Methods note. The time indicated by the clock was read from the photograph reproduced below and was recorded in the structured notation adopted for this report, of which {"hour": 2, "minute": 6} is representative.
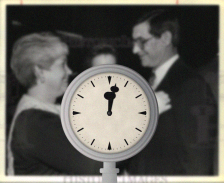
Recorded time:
{"hour": 12, "minute": 2}
